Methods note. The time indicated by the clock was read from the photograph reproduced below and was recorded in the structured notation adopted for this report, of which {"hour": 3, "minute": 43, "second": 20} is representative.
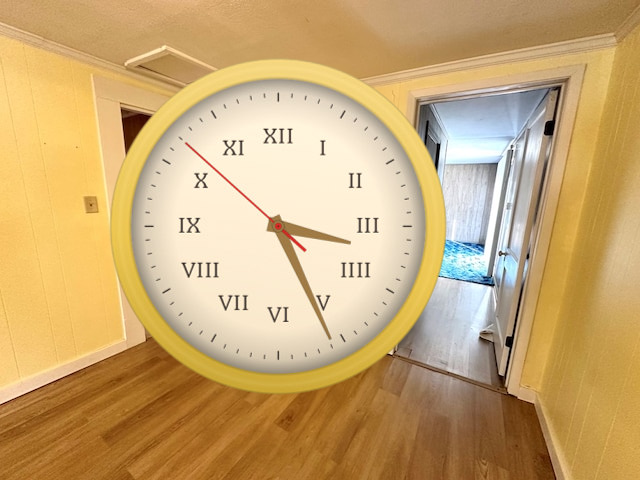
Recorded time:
{"hour": 3, "minute": 25, "second": 52}
